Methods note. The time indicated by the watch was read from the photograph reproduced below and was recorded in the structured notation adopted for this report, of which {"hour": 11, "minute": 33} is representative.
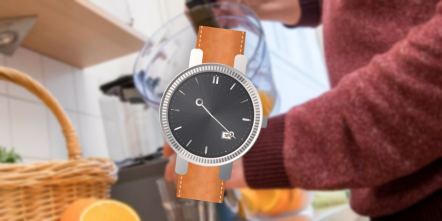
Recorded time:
{"hour": 10, "minute": 21}
